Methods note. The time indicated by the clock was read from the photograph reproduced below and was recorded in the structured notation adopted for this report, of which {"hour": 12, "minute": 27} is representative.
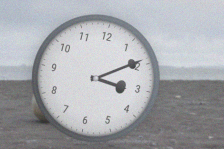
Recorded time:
{"hour": 3, "minute": 9}
